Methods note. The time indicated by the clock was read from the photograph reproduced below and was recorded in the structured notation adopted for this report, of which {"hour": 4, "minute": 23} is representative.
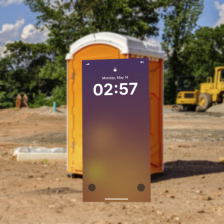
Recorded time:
{"hour": 2, "minute": 57}
